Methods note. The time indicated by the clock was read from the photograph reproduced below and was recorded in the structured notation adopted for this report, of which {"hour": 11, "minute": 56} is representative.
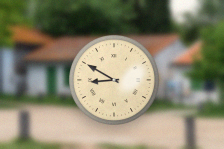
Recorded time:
{"hour": 8, "minute": 50}
